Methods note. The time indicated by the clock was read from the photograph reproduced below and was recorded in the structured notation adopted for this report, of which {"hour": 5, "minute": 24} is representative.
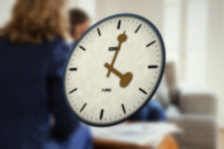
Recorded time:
{"hour": 4, "minute": 2}
